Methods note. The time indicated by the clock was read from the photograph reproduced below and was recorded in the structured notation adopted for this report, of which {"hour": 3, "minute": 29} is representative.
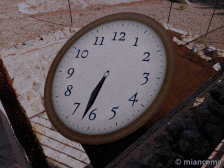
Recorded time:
{"hour": 6, "minute": 32}
